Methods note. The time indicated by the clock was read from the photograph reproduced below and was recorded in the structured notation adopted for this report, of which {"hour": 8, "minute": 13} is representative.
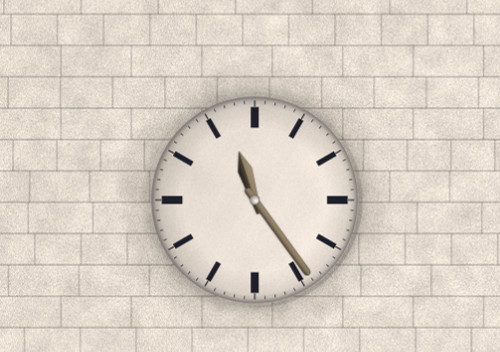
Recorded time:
{"hour": 11, "minute": 24}
